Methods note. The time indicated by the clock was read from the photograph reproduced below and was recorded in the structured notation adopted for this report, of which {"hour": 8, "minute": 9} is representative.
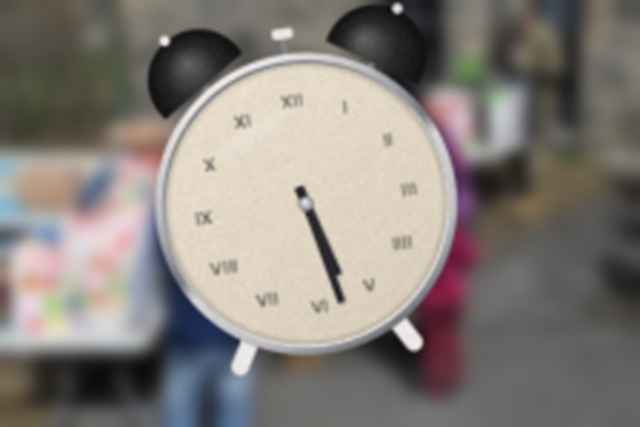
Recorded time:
{"hour": 5, "minute": 28}
